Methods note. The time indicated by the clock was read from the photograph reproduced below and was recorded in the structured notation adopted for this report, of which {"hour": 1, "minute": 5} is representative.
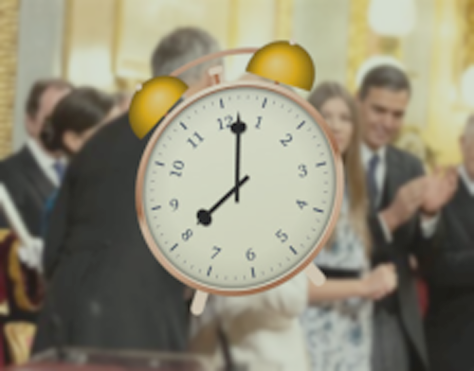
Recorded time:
{"hour": 8, "minute": 2}
